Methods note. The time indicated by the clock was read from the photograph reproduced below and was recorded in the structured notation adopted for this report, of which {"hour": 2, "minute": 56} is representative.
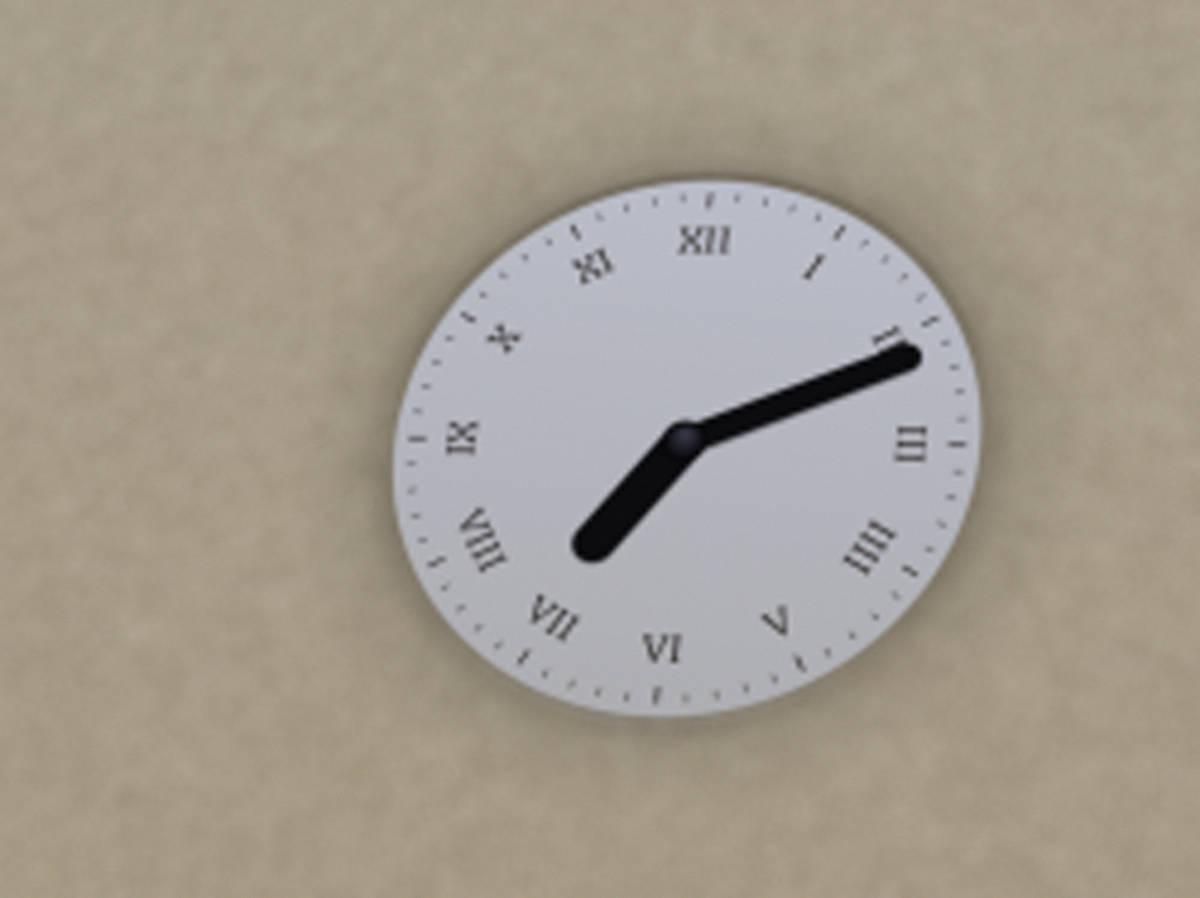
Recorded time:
{"hour": 7, "minute": 11}
